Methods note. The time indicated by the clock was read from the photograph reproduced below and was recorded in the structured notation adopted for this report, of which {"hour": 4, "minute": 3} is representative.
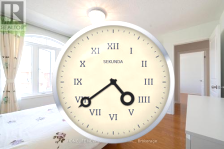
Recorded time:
{"hour": 4, "minute": 39}
